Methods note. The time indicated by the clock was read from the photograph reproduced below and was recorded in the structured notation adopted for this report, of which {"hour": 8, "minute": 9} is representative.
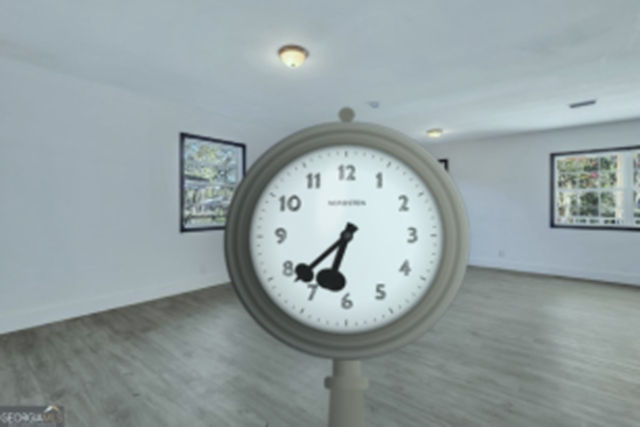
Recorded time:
{"hour": 6, "minute": 38}
